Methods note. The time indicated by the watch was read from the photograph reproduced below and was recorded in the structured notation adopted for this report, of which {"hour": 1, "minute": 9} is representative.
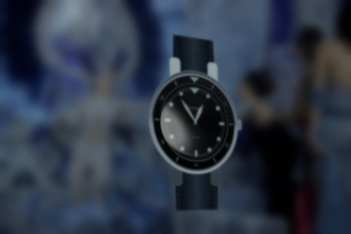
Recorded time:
{"hour": 12, "minute": 54}
